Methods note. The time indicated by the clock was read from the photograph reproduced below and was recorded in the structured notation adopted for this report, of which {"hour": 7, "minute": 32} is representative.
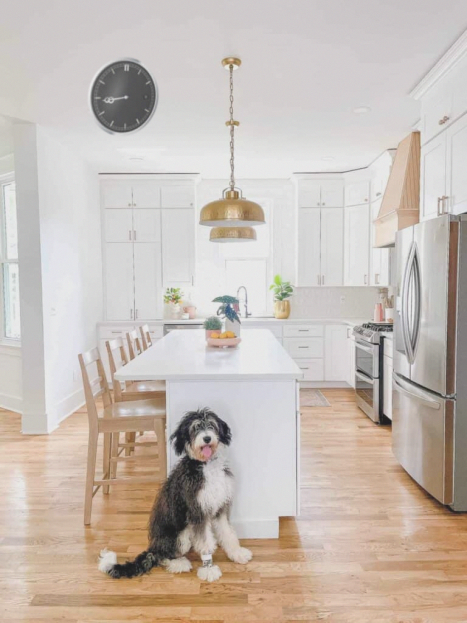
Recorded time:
{"hour": 8, "minute": 44}
